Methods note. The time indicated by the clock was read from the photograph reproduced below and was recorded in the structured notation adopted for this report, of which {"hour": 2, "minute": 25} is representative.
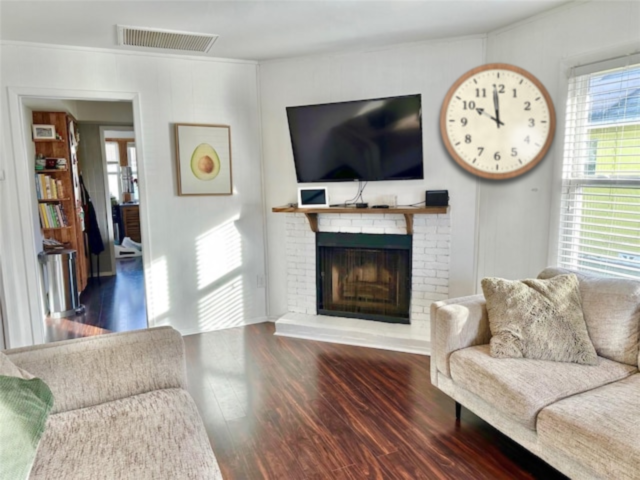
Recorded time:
{"hour": 9, "minute": 59}
